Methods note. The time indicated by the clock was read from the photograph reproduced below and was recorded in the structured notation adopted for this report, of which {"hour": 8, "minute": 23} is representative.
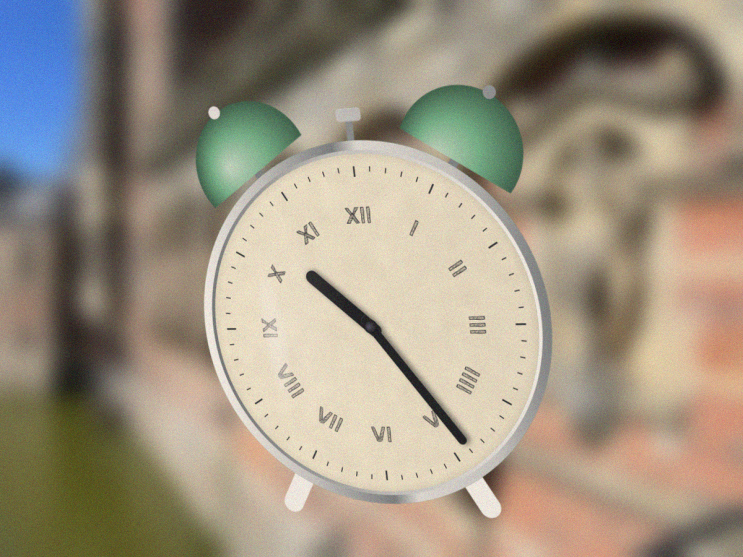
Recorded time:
{"hour": 10, "minute": 24}
